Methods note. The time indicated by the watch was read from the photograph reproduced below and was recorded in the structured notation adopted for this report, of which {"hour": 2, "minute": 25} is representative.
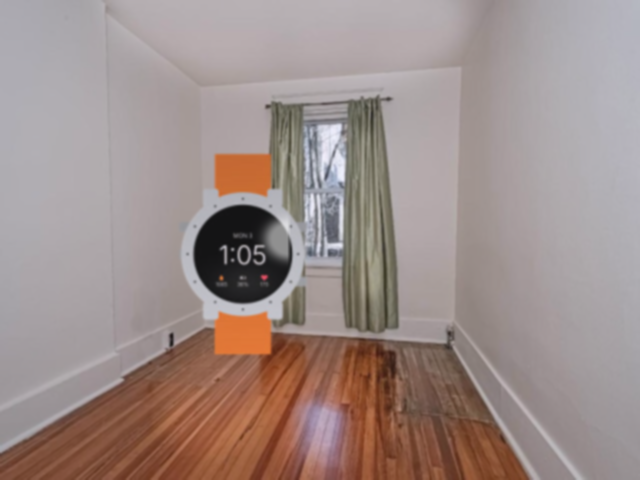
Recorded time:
{"hour": 1, "minute": 5}
